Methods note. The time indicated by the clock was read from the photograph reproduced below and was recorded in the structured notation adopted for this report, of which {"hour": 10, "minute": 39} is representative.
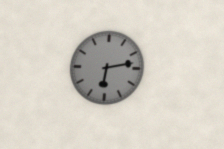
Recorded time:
{"hour": 6, "minute": 13}
